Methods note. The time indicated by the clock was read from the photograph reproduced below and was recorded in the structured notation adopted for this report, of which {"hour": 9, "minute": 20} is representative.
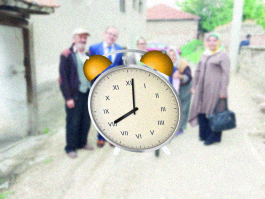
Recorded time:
{"hour": 8, "minute": 1}
